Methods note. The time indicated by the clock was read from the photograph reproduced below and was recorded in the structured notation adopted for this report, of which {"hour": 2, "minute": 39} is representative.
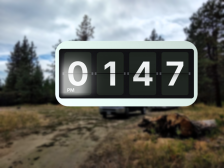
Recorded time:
{"hour": 1, "minute": 47}
